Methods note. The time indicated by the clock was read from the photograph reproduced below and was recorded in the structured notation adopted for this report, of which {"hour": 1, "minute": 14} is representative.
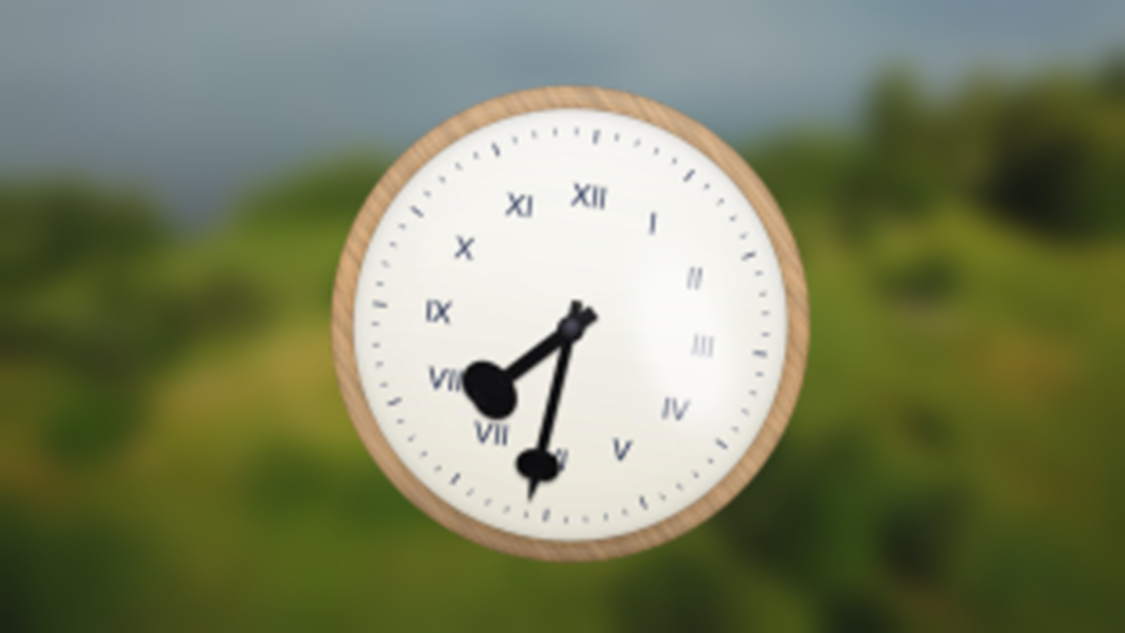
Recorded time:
{"hour": 7, "minute": 31}
